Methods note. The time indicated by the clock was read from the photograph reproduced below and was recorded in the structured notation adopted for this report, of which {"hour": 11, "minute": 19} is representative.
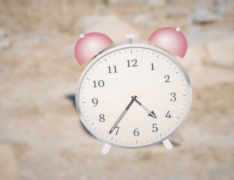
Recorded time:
{"hour": 4, "minute": 36}
